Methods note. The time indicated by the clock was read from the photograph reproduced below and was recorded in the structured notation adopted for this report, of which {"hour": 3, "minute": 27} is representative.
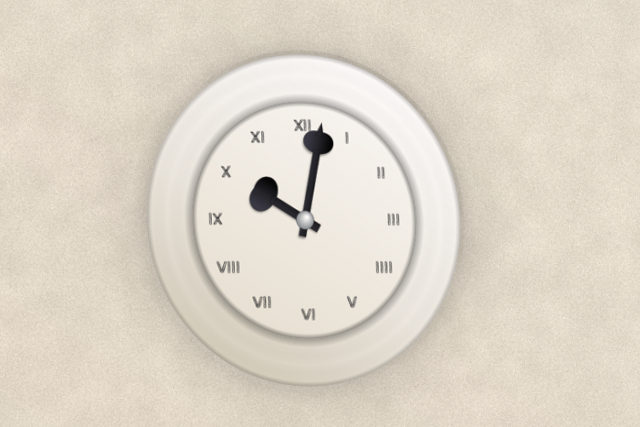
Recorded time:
{"hour": 10, "minute": 2}
